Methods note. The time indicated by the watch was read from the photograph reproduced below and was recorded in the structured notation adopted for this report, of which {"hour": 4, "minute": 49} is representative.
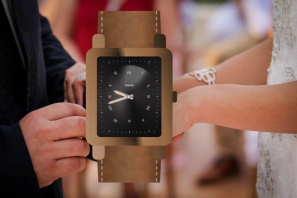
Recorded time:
{"hour": 9, "minute": 42}
